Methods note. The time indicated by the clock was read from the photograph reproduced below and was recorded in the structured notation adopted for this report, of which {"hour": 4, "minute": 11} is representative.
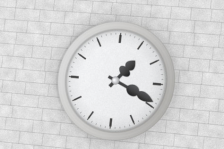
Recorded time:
{"hour": 1, "minute": 19}
